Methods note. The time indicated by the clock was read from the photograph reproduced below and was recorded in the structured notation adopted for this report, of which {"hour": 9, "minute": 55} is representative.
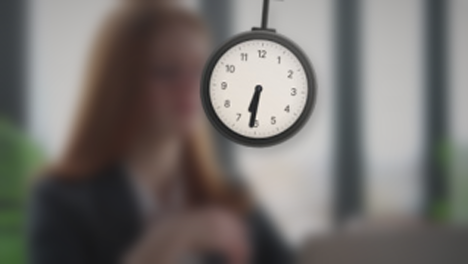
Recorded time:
{"hour": 6, "minute": 31}
